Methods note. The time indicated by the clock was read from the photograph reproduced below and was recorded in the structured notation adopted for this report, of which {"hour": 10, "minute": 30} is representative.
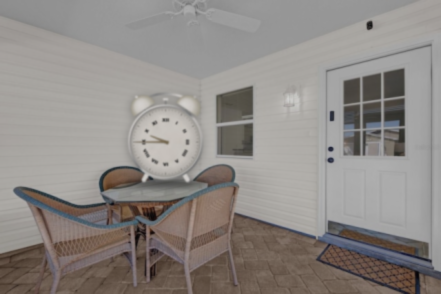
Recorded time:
{"hour": 9, "minute": 45}
